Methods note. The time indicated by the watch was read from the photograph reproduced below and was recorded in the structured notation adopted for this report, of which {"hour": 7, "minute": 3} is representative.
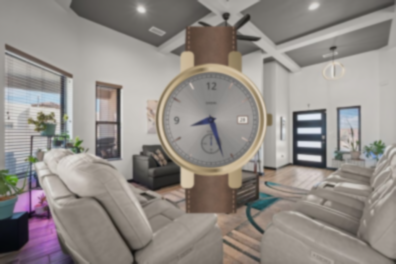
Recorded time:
{"hour": 8, "minute": 27}
